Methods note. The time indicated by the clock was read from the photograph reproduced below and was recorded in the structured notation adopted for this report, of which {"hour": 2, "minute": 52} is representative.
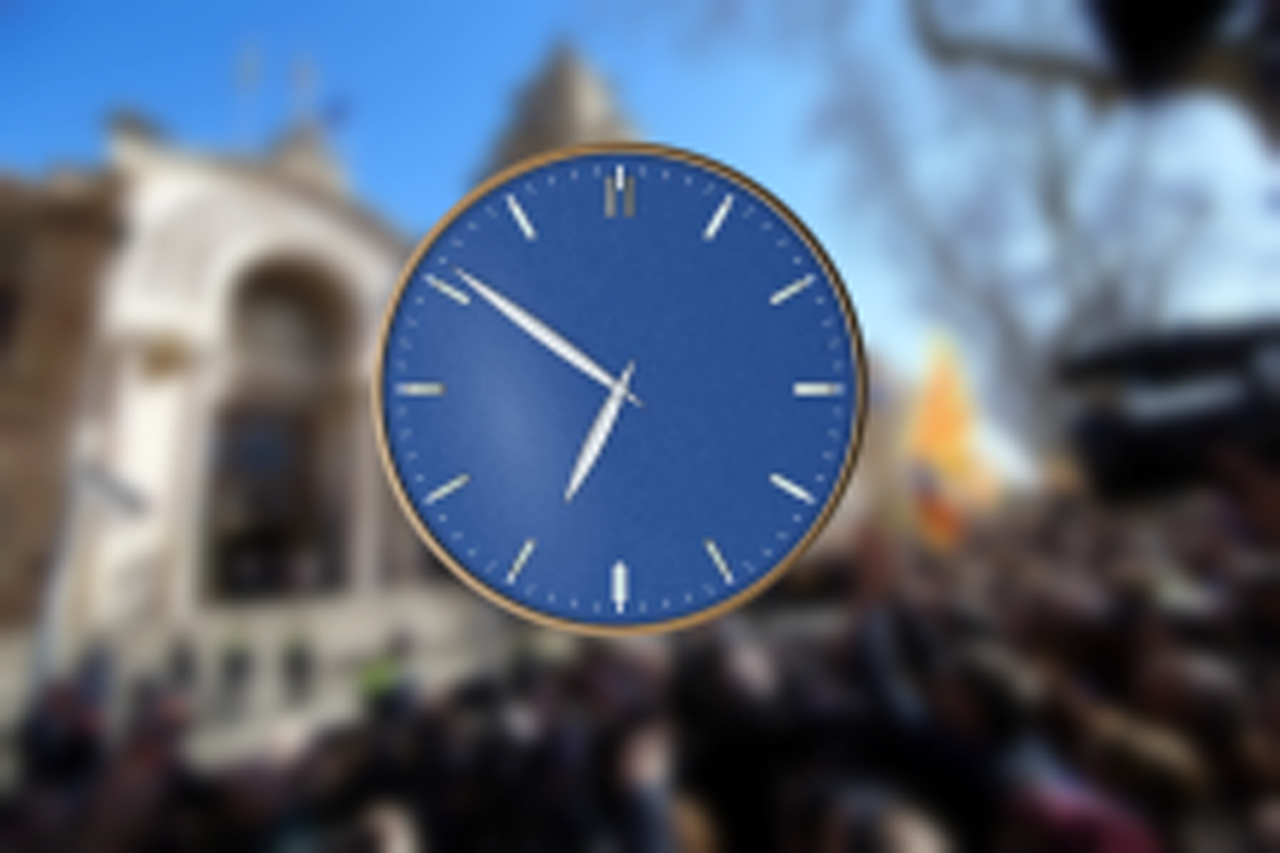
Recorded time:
{"hour": 6, "minute": 51}
